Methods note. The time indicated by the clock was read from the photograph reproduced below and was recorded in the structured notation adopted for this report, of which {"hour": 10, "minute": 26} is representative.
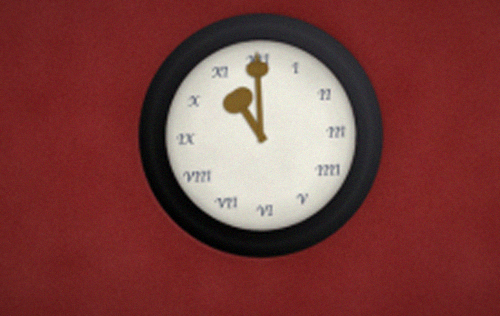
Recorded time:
{"hour": 11, "minute": 0}
